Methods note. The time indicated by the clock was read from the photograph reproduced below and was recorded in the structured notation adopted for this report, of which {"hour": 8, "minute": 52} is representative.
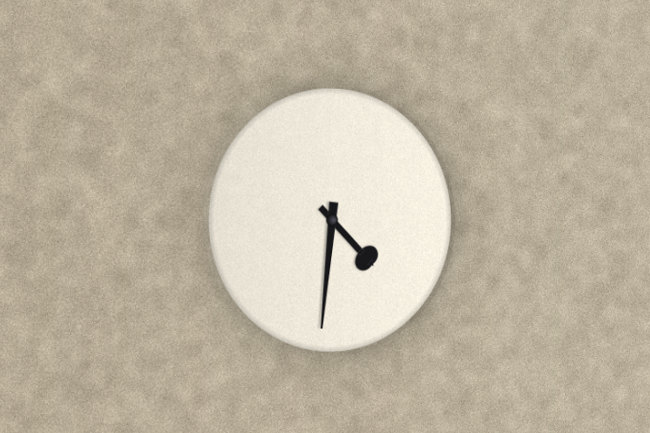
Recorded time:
{"hour": 4, "minute": 31}
